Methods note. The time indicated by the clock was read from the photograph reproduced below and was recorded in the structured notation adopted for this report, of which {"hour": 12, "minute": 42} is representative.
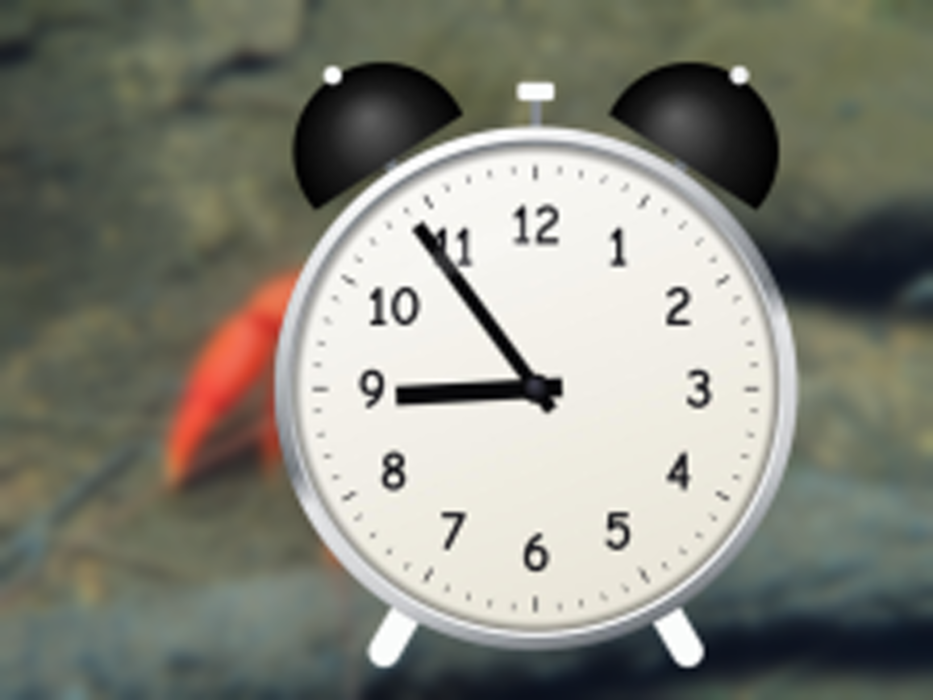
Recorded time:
{"hour": 8, "minute": 54}
